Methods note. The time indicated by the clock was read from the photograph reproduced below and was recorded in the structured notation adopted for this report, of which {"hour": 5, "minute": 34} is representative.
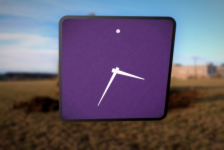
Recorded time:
{"hour": 3, "minute": 34}
